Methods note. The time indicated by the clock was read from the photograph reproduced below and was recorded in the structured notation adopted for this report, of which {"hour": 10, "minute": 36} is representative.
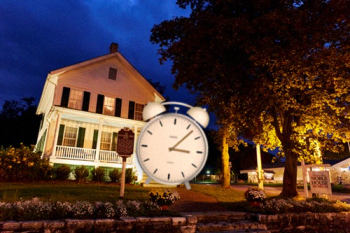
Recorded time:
{"hour": 3, "minute": 7}
